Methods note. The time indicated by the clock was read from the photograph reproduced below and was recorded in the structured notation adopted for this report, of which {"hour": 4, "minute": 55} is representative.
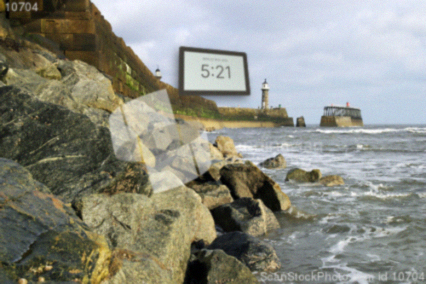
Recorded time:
{"hour": 5, "minute": 21}
